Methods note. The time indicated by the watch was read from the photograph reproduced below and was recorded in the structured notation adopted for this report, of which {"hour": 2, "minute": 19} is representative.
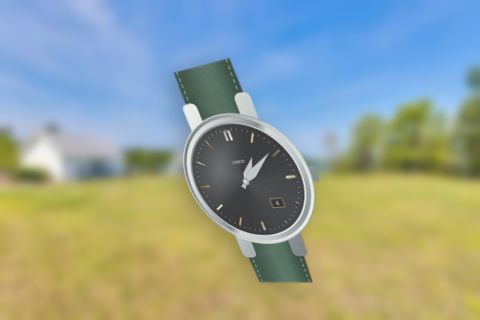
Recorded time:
{"hour": 1, "minute": 9}
